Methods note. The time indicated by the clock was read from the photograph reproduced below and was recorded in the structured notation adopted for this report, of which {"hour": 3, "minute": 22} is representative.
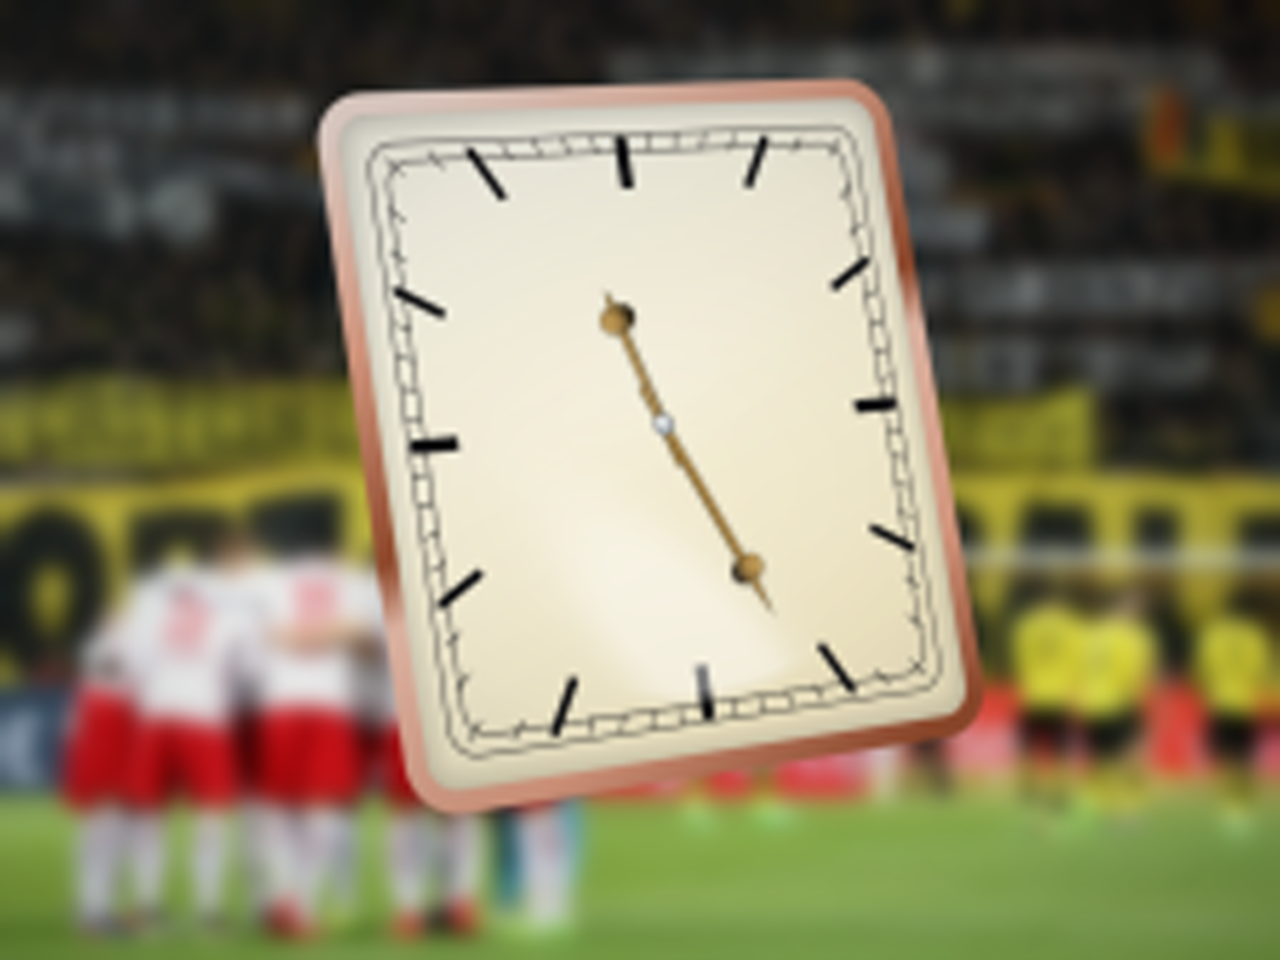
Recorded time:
{"hour": 11, "minute": 26}
